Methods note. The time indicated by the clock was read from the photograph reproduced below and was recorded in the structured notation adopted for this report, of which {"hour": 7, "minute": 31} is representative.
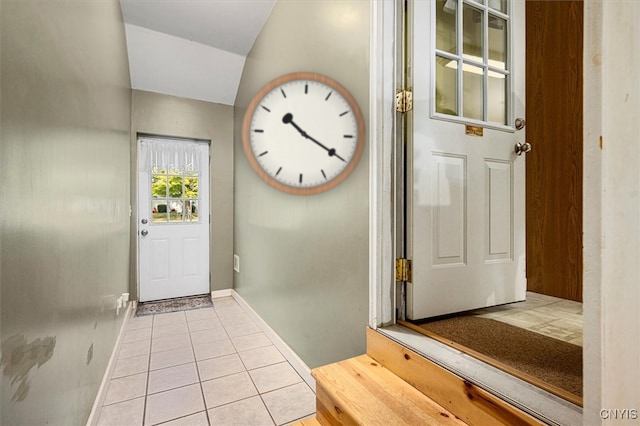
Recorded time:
{"hour": 10, "minute": 20}
